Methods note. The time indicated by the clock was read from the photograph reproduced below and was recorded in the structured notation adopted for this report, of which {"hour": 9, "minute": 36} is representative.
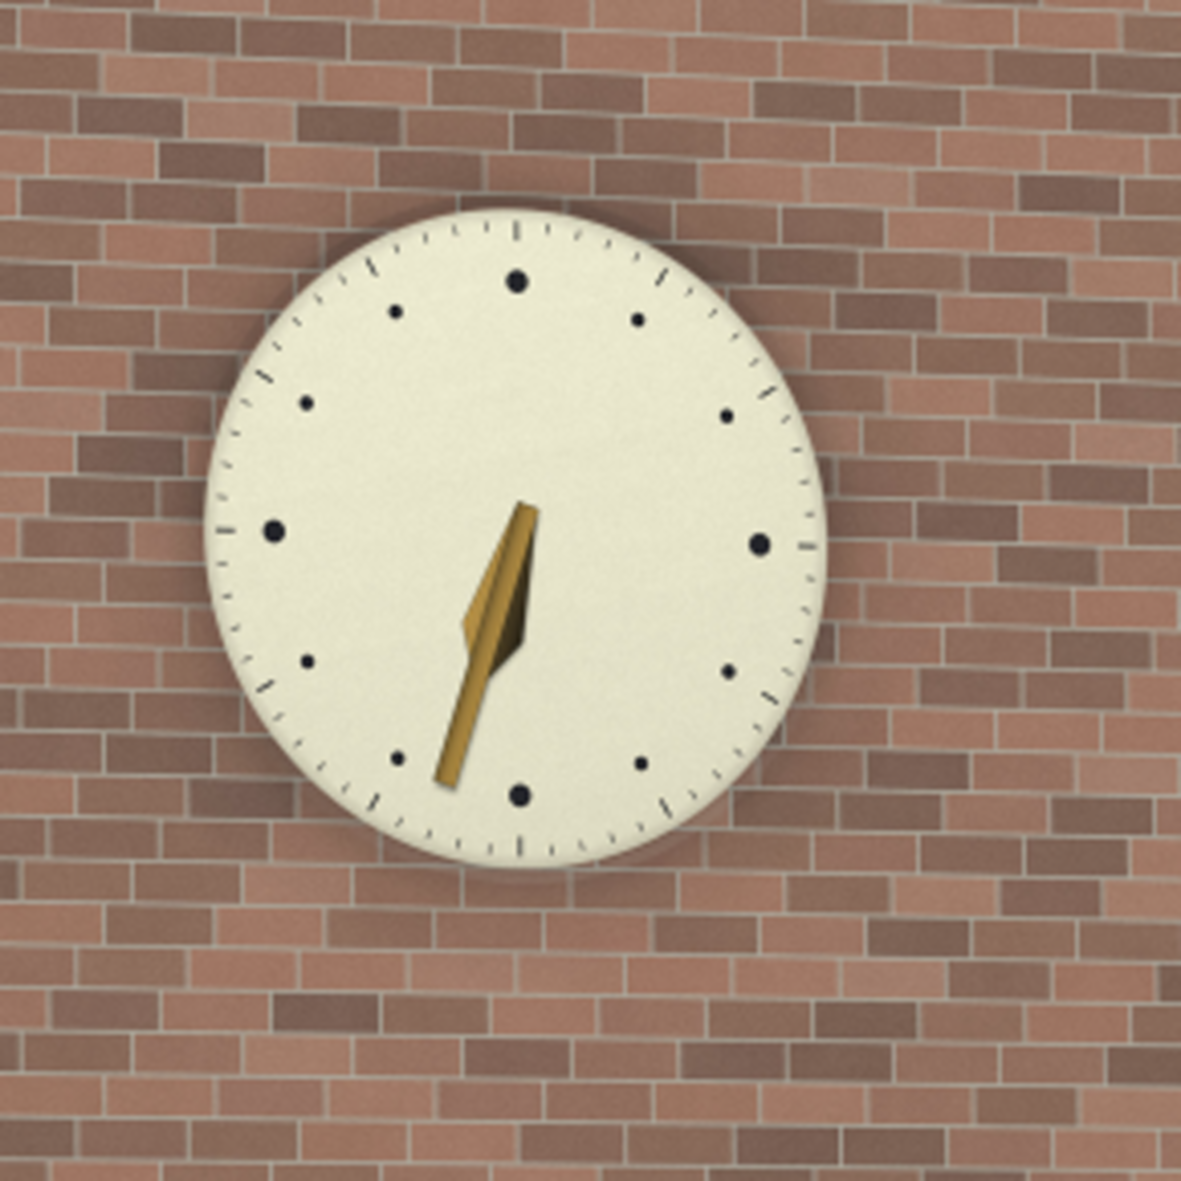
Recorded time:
{"hour": 6, "minute": 33}
